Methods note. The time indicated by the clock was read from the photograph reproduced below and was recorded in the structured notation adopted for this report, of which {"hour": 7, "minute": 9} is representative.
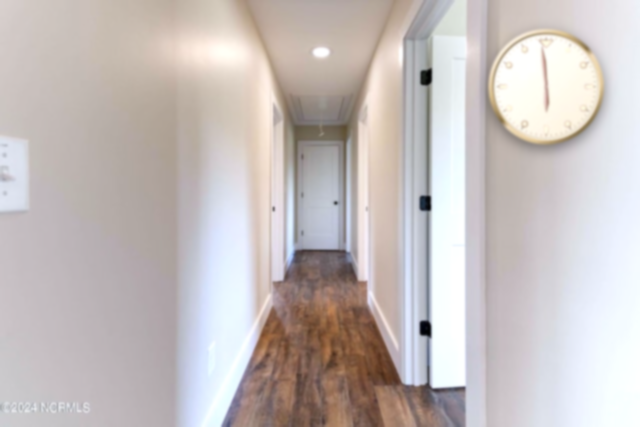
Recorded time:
{"hour": 5, "minute": 59}
